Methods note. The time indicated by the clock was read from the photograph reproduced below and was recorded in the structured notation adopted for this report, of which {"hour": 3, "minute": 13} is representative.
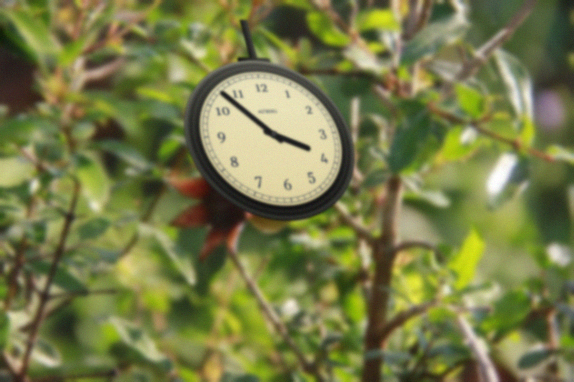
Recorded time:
{"hour": 3, "minute": 53}
